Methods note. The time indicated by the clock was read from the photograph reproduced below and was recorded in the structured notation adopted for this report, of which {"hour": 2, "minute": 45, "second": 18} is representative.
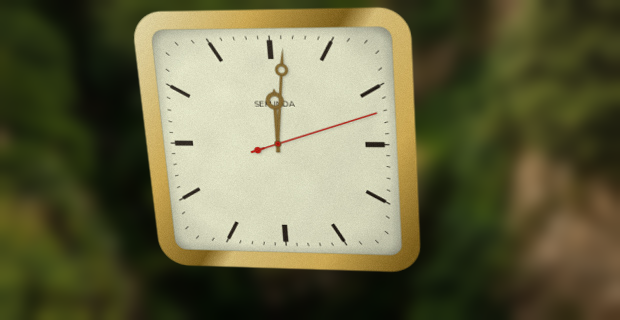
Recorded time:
{"hour": 12, "minute": 1, "second": 12}
